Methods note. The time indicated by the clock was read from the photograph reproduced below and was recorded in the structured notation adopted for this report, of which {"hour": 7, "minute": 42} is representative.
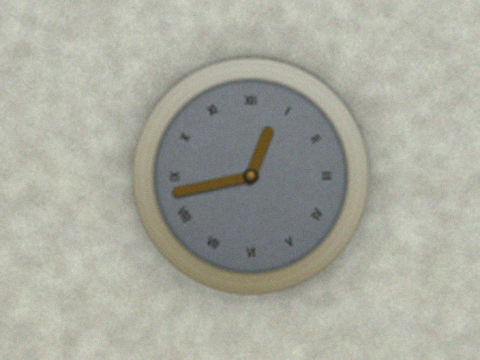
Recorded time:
{"hour": 12, "minute": 43}
